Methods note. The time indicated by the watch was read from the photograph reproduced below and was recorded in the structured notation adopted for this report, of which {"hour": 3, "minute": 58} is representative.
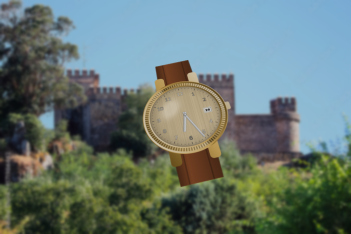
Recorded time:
{"hour": 6, "minute": 26}
